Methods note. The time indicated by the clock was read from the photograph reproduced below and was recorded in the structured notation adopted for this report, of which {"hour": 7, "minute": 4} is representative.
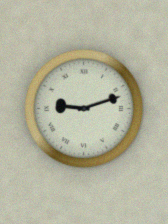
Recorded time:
{"hour": 9, "minute": 12}
